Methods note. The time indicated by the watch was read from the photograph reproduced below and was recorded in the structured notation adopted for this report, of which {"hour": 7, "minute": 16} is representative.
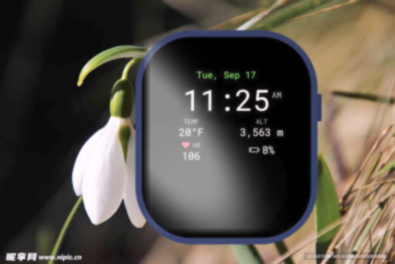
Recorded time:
{"hour": 11, "minute": 25}
